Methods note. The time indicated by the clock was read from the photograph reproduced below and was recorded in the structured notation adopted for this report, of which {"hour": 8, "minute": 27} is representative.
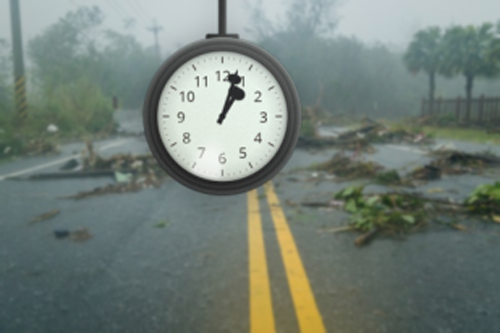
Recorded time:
{"hour": 1, "minute": 3}
